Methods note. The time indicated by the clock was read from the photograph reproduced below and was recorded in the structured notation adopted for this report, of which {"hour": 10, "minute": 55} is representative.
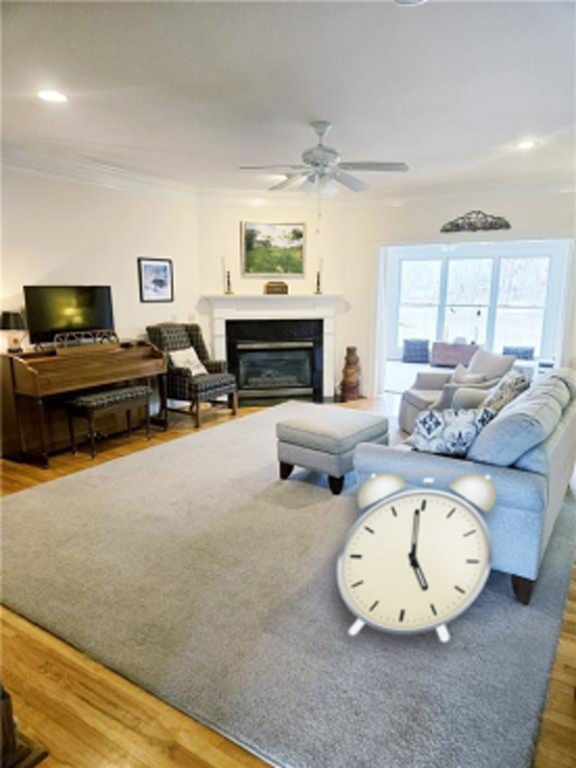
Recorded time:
{"hour": 4, "minute": 59}
